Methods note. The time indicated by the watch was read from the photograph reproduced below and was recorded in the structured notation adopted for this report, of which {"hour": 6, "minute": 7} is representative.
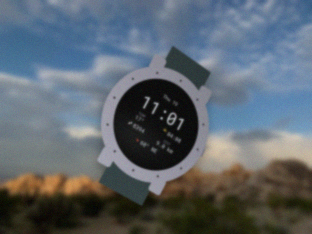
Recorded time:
{"hour": 11, "minute": 1}
